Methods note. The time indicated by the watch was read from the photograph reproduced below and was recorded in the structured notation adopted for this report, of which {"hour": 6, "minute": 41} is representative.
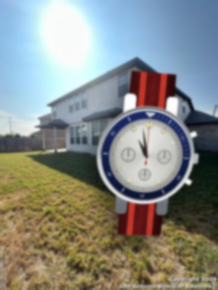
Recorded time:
{"hour": 10, "minute": 58}
